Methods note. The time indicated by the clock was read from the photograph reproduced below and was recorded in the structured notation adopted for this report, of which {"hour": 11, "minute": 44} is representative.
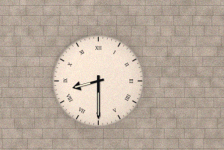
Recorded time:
{"hour": 8, "minute": 30}
